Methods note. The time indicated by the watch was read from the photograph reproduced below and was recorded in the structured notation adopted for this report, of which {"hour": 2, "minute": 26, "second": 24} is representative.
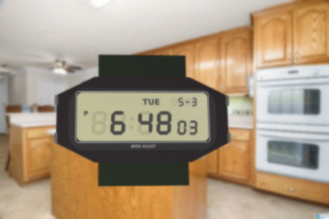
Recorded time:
{"hour": 6, "minute": 48, "second": 3}
